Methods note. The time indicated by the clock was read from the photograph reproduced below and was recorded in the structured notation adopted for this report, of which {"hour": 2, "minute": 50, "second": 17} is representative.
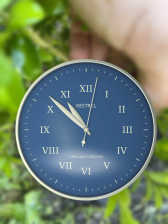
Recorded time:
{"hour": 10, "minute": 52, "second": 2}
